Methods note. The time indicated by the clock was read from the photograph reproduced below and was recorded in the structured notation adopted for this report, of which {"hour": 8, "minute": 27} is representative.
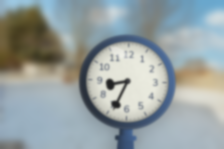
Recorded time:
{"hour": 8, "minute": 34}
